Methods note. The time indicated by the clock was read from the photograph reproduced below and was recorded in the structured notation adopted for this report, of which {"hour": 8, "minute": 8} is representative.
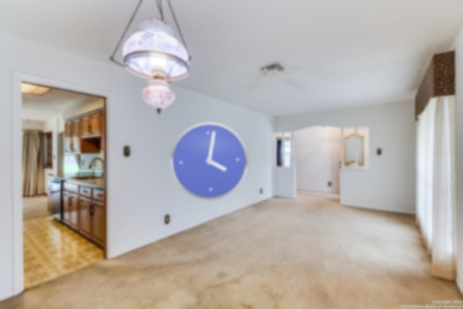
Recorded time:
{"hour": 4, "minute": 2}
